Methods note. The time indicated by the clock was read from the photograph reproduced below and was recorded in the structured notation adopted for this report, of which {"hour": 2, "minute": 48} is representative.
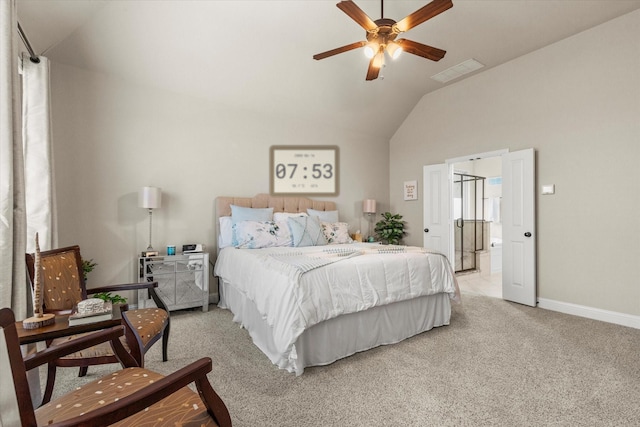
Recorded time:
{"hour": 7, "minute": 53}
